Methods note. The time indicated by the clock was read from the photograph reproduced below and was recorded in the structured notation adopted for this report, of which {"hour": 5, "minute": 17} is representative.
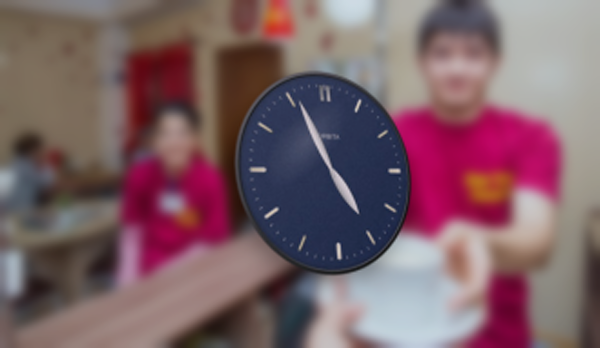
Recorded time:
{"hour": 4, "minute": 56}
